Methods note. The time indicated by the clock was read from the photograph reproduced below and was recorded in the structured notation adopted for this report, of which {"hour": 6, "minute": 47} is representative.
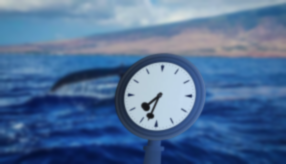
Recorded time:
{"hour": 7, "minute": 33}
